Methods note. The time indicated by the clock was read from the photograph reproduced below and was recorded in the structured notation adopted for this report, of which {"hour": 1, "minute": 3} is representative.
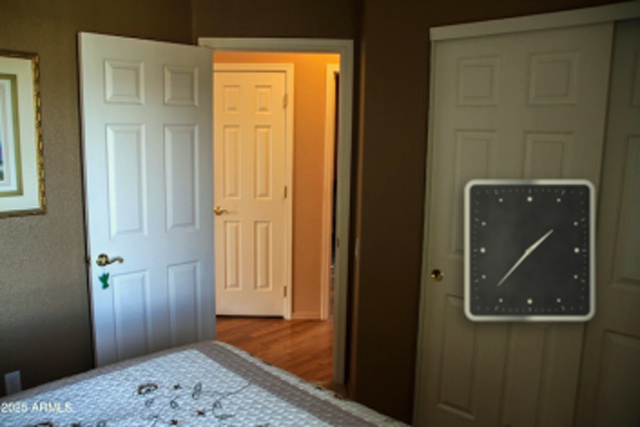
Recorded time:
{"hour": 1, "minute": 37}
